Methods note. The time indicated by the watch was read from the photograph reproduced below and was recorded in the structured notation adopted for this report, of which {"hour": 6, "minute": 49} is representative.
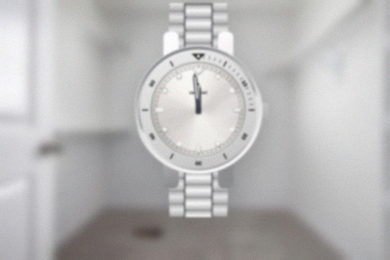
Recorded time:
{"hour": 11, "minute": 59}
